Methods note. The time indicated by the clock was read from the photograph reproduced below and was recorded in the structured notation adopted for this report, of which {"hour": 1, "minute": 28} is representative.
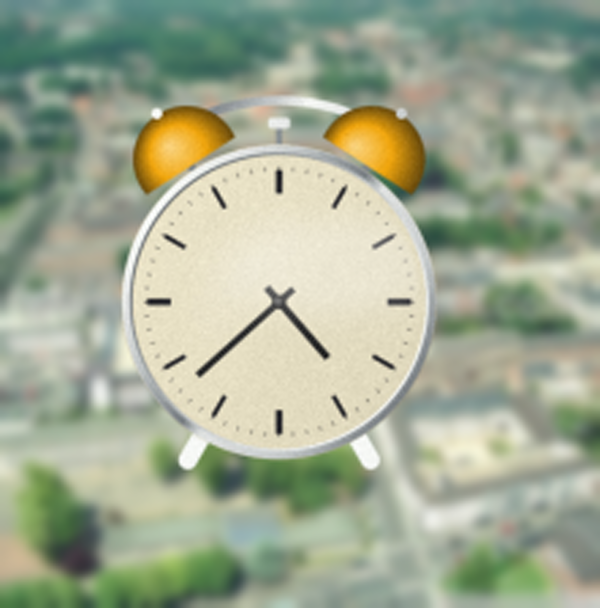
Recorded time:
{"hour": 4, "minute": 38}
